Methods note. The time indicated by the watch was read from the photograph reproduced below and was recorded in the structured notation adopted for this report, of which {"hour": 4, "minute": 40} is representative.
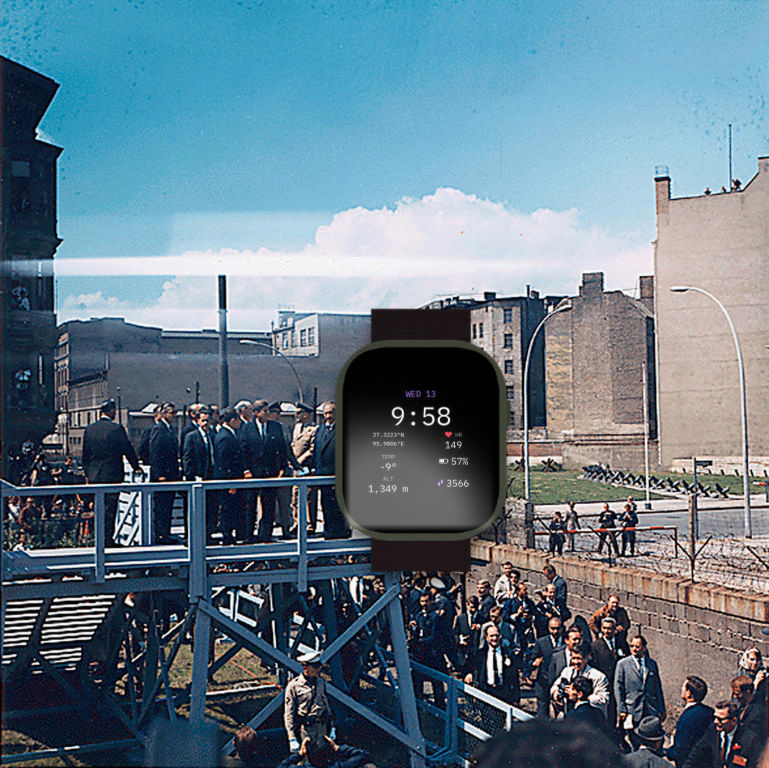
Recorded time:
{"hour": 9, "minute": 58}
